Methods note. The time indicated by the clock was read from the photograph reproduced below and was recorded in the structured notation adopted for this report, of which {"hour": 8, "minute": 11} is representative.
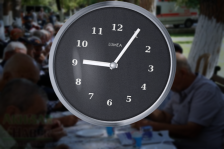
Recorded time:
{"hour": 9, "minute": 5}
